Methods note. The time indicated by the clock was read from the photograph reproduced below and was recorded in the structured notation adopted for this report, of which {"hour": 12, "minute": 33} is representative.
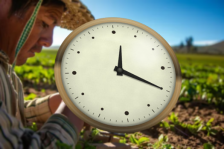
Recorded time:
{"hour": 12, "minute": 20}
